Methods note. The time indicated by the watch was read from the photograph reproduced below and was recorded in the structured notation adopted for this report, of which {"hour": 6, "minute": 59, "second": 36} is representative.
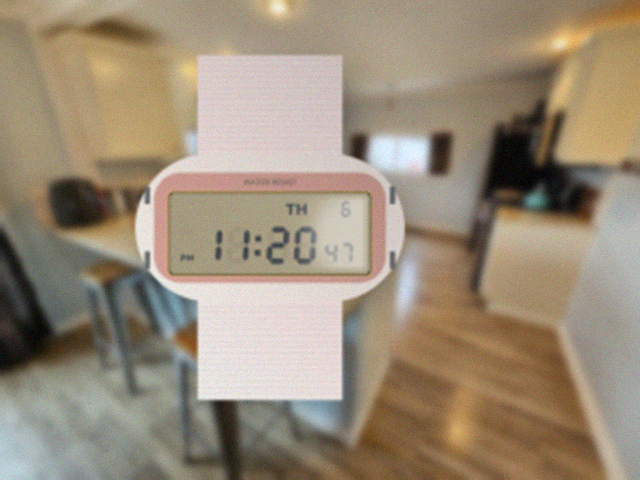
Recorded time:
{"hour": 11, "minute": 20, "second": 47}
